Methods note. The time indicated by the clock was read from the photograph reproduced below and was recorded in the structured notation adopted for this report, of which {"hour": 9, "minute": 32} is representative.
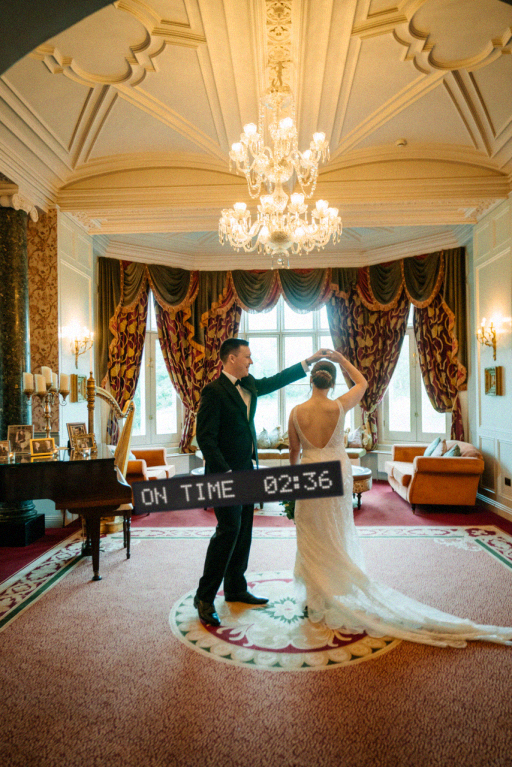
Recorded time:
{"hour": 2, "minute": 36}
